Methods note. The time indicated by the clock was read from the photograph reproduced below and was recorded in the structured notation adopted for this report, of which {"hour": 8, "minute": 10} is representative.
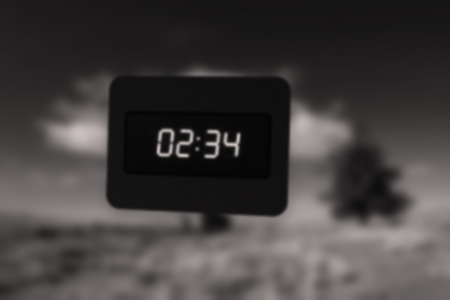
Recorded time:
{"hour": 2, "minute": 34}
